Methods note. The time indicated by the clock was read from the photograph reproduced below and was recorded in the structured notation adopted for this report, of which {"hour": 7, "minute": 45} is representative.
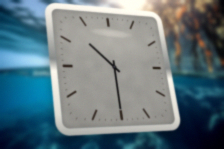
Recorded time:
{"hour": 10, "minute": 30}
